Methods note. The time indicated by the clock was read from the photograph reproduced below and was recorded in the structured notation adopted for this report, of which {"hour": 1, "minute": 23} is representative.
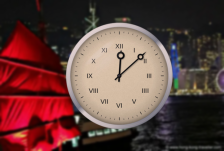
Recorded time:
{"hour": 12, "minute": 8}
